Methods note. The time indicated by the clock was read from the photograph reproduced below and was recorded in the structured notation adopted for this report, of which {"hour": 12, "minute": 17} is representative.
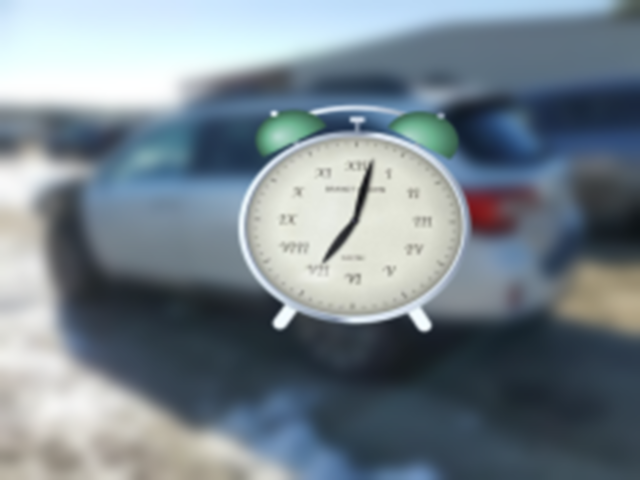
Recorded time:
{"hour": 7, "minute": 2}
